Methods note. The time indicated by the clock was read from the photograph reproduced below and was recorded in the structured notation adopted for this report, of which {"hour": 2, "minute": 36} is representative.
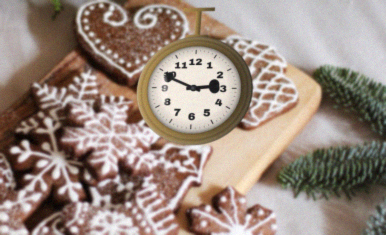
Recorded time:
{"hour": 2, "minute": 49}
